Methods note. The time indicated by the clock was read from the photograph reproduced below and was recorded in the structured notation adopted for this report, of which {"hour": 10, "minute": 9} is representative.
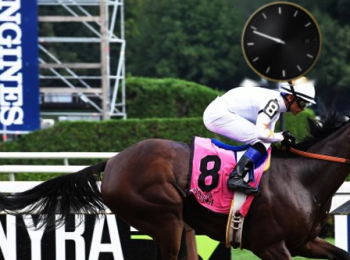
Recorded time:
{"hour": 9, "minute": 49}
